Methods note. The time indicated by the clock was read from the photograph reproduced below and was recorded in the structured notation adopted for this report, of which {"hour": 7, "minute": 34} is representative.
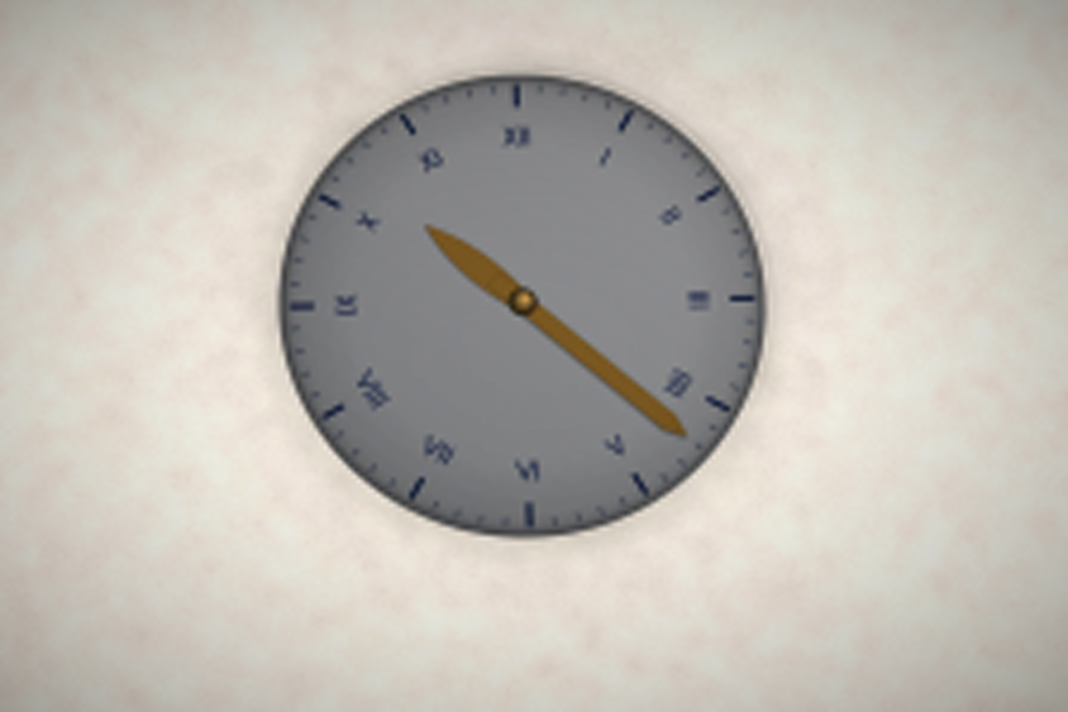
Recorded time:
{"hour": 10, "minute": 22}
